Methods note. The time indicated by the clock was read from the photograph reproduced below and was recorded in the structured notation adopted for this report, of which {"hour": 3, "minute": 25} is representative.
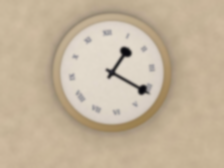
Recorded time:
{"hour": 1, "minute": 21}
